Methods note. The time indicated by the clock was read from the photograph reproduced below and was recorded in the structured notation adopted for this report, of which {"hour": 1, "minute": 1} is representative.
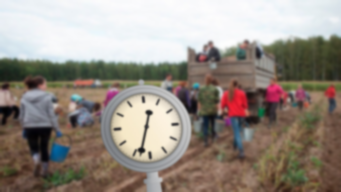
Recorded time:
{"hour": 12, "minute": 33}
